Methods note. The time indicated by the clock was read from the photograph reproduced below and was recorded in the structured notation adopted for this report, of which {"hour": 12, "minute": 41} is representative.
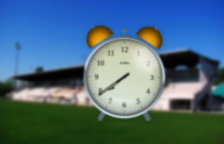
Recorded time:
{"hour": 7, "minute": 39}
